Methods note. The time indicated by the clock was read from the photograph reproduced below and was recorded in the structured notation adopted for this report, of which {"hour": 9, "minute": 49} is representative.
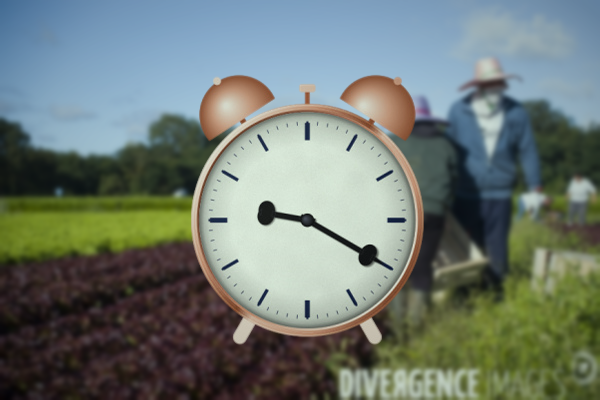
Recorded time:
{"hour": 9, "minute": 20}
